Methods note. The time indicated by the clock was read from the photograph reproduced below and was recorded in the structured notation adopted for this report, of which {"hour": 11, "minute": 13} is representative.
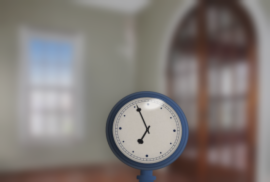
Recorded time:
{"hour": 6, "minute": 56}
